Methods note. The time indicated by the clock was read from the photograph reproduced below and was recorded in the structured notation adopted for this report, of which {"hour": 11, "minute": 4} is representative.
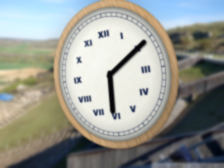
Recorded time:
{"hour": 6, "minute": 10}
